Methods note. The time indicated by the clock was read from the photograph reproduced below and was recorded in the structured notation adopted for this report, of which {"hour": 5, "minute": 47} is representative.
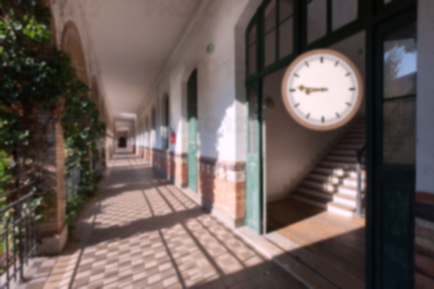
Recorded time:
{"hour": 8, "minute": 46}
